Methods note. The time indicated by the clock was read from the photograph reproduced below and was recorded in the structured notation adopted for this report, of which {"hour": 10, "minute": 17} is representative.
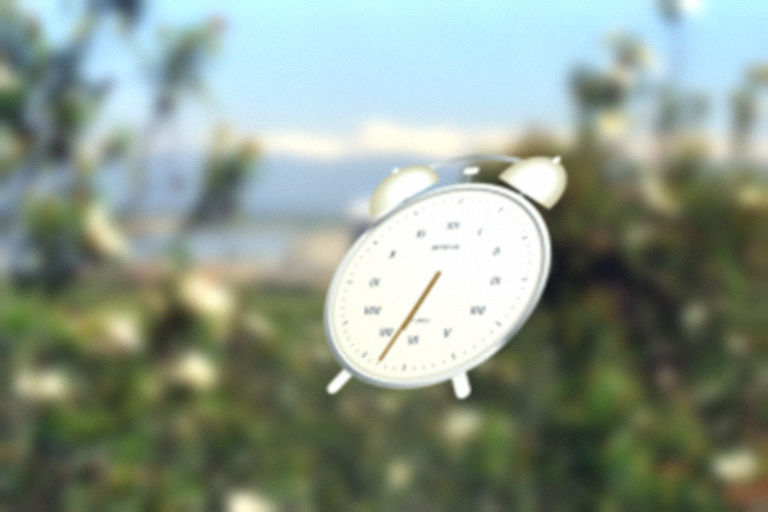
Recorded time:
{"hour": 6, "minute": 33}
